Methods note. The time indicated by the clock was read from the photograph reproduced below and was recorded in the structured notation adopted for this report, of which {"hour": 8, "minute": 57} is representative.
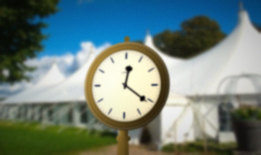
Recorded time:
{"hour": 12, "minute": 21}
